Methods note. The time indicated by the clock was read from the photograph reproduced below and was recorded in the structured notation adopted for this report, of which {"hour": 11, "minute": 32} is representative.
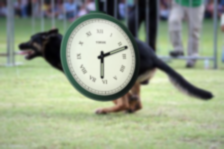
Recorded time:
{"hour": 6, "minute": 12}
